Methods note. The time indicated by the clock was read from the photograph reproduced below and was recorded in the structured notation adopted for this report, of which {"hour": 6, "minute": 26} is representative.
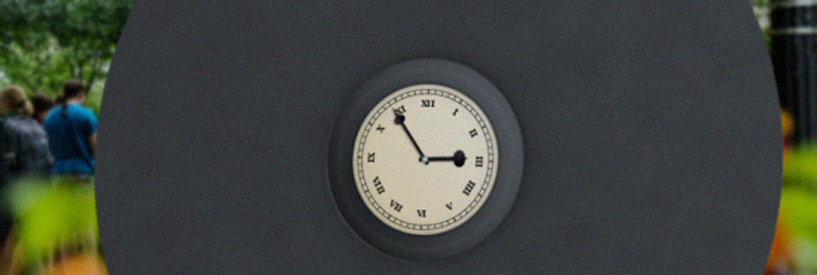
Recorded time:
{"hour": 2, "minute": 54}
